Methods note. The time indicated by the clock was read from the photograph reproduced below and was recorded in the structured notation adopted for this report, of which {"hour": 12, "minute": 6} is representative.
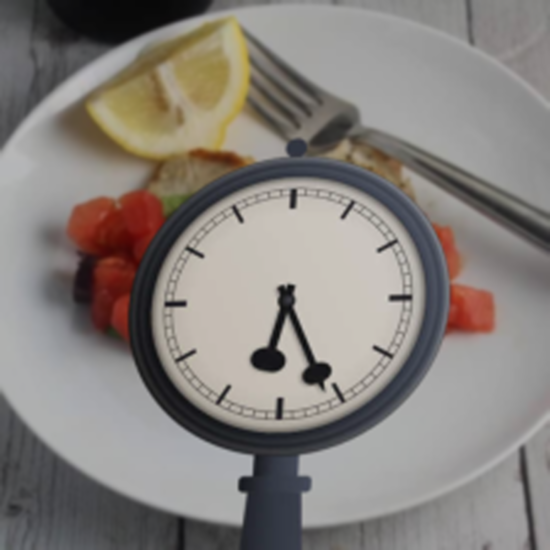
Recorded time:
{"hour": 6, "minute": 26}
